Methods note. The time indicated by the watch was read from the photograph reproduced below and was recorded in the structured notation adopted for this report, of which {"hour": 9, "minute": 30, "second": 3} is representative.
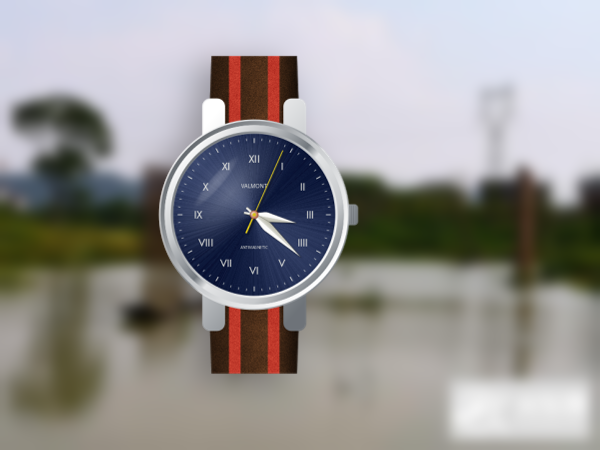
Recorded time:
{"hour": 3, "minute": 22, "second": 4}
